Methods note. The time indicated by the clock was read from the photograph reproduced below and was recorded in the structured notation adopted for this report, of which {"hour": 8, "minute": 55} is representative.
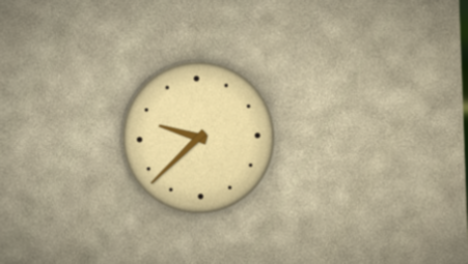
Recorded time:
{"hour": 9, "minute": 38}
